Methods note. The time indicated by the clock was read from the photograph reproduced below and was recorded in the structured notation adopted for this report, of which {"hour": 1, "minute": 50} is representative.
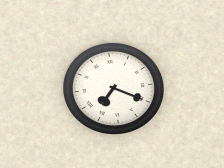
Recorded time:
{"hour": 7, "minute": 20}
